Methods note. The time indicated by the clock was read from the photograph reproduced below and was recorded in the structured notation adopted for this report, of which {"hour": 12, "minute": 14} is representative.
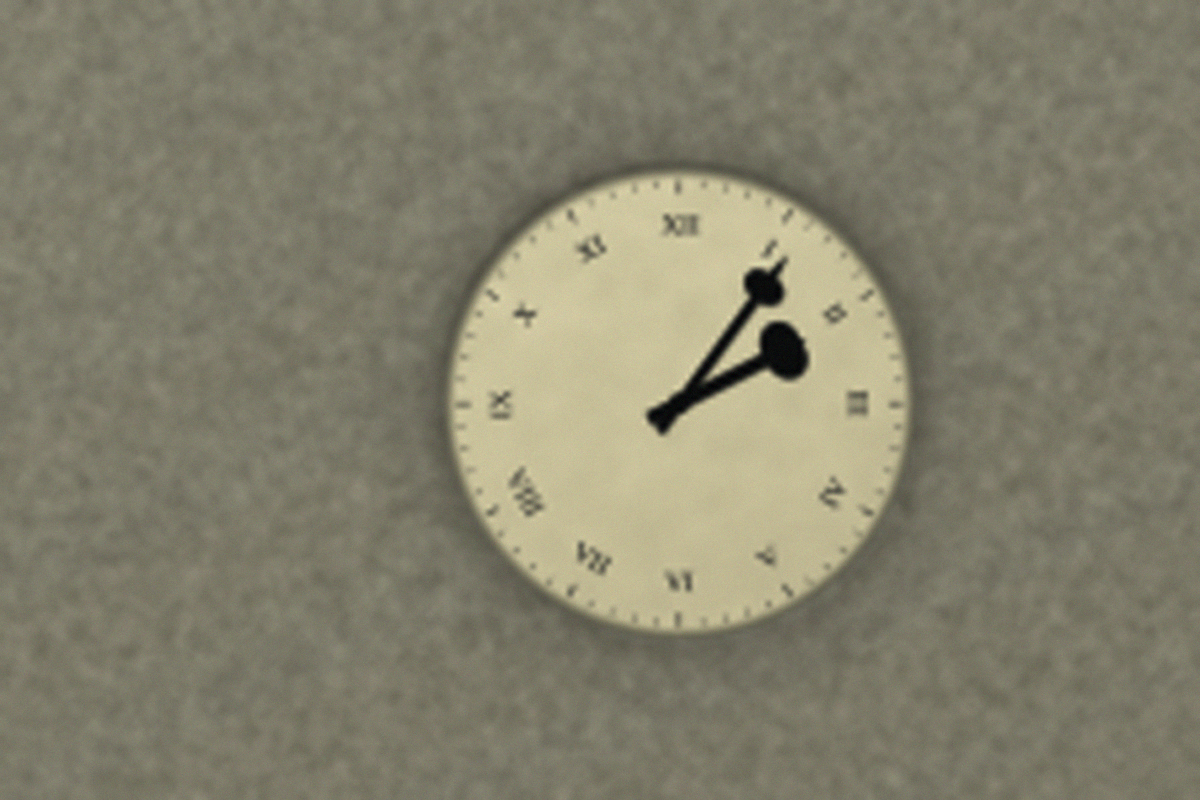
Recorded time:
{"hour": 2, "minute": 6}
